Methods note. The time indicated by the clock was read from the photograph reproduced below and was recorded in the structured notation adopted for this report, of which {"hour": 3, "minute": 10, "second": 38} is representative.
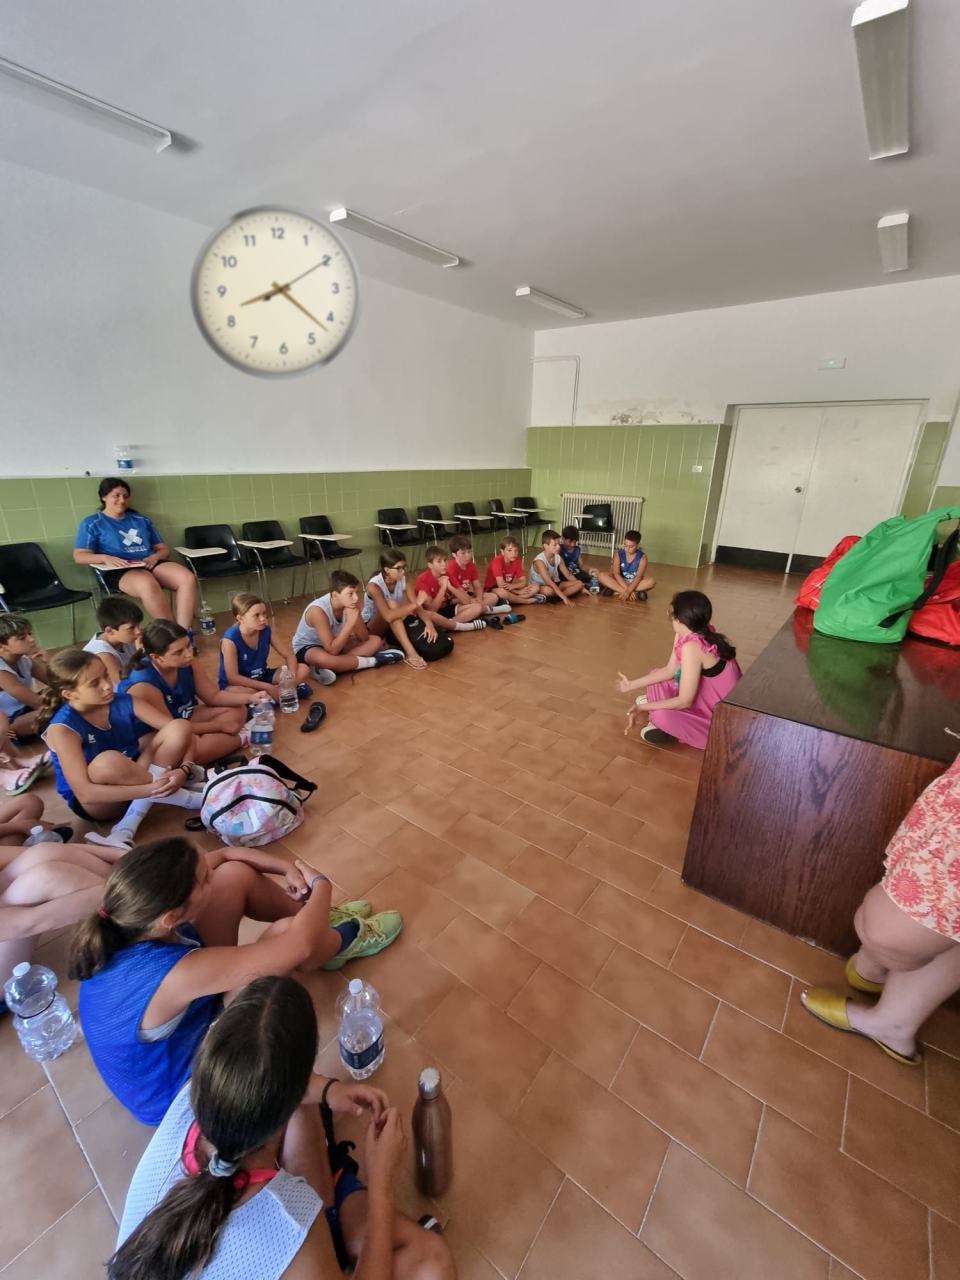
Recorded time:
{"hour": 8, "minute": 22, "second": 10}
